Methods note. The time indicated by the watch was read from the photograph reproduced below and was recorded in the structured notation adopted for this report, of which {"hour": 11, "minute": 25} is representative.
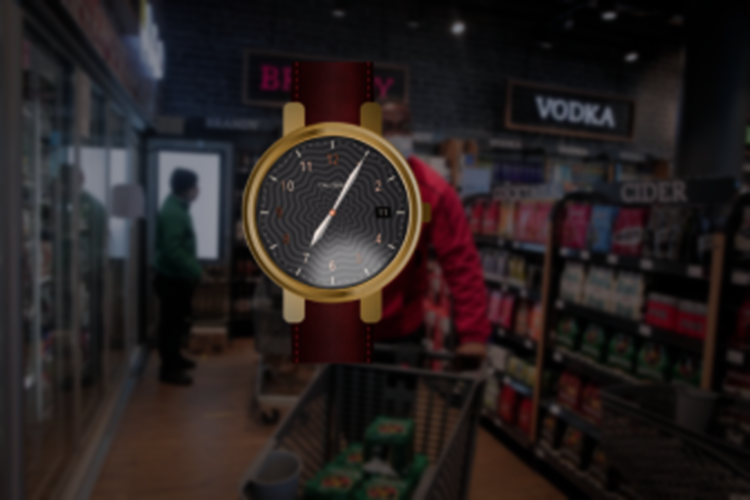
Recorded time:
{"hour": 7, "minute": 5}
